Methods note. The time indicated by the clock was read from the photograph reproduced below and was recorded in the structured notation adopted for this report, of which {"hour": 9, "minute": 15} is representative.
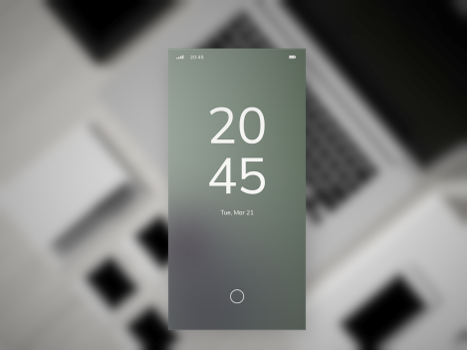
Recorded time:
{"hour": 20, "minute": 45}
